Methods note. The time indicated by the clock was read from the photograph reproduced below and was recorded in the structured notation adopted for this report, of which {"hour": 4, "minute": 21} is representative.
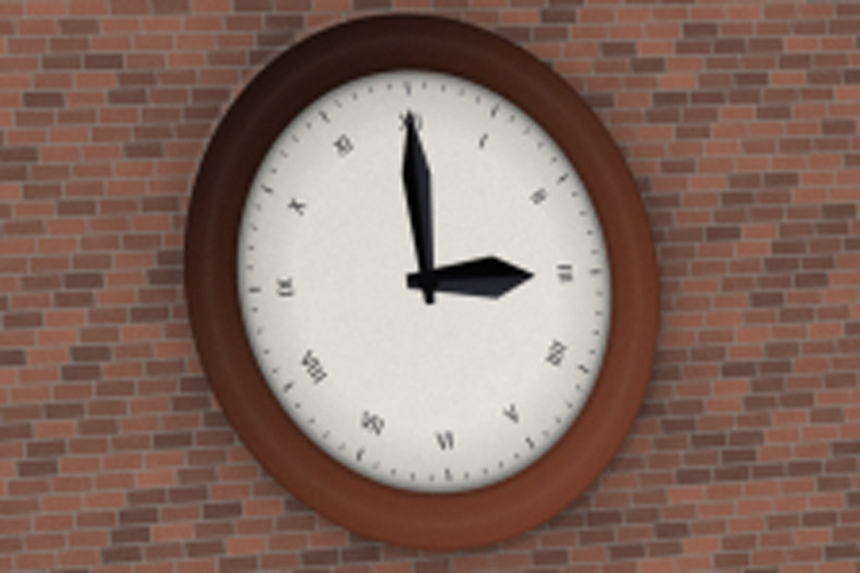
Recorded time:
{"hour": 3, "minute": 0}
